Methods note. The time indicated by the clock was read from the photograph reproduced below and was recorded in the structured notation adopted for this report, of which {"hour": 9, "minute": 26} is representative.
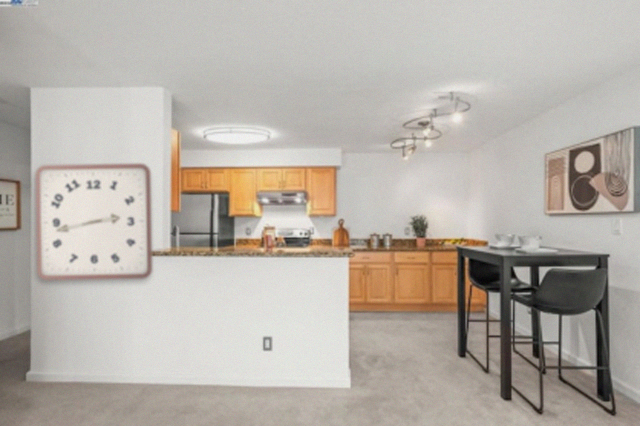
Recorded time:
{"hour": 2, "minute": 43}
